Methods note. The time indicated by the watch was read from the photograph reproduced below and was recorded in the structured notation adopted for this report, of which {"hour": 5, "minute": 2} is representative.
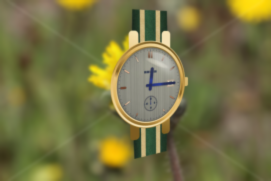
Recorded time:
{"hour": 12, "minute": 15}
